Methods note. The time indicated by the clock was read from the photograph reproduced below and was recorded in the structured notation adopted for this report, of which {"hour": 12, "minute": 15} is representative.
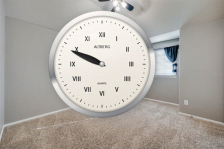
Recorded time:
{"hour": 9, "minute": 49}
